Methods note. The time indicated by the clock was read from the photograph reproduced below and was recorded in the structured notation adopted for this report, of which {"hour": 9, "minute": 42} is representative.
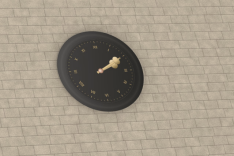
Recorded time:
{"hour": 2, "minute": 10}
